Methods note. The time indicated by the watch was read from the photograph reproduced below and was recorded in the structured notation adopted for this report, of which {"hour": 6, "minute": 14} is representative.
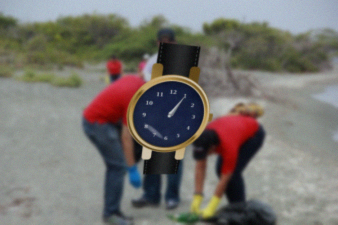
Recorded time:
{"hour": 1, "minute": 5}
